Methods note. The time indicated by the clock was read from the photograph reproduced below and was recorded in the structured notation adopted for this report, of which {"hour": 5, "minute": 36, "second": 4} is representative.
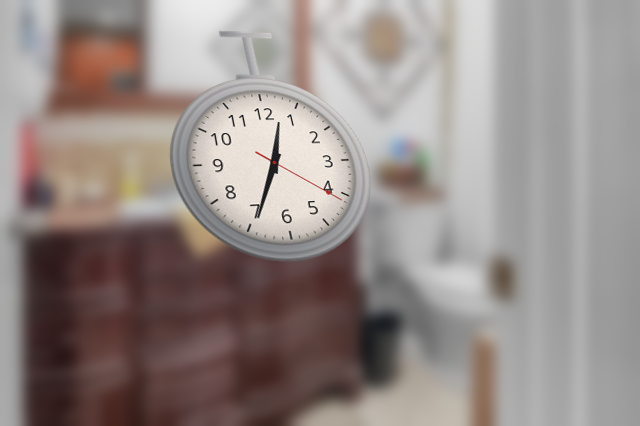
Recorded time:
{"hour": 12, "minute": 34, "second": 21}
